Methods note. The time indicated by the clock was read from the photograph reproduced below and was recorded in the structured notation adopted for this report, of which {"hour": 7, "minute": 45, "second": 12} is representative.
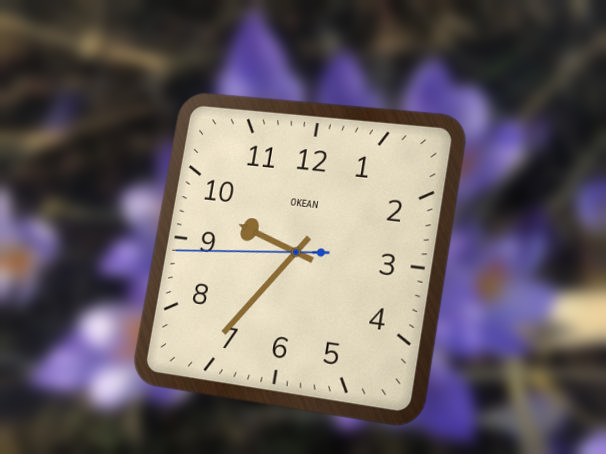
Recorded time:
{"hour": 9, "minute": 35, "second": 44}
